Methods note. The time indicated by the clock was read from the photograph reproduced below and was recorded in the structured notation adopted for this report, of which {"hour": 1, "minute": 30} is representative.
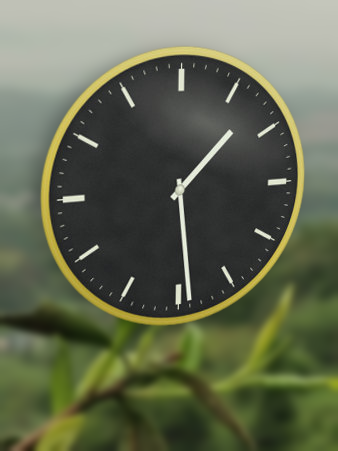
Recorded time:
{"hour": 1, "minute": 29}
